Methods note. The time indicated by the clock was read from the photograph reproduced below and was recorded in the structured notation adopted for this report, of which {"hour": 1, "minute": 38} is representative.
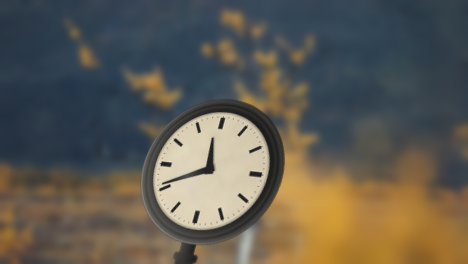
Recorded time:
{"hour": 11, "minute": 41}
